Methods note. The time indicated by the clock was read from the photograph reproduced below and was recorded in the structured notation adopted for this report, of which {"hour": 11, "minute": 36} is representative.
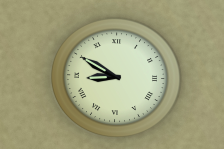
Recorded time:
{"hour": 8, "minute": 50}
